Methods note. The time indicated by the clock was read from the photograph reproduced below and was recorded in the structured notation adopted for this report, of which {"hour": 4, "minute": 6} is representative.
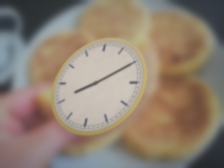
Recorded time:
{"hour": 8, "minute": 10}
